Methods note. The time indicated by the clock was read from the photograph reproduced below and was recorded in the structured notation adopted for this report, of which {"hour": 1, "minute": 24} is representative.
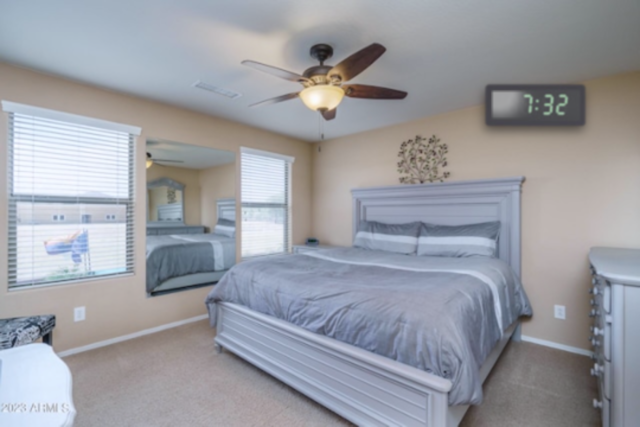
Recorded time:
{"hour": 7, "minute": 32}
